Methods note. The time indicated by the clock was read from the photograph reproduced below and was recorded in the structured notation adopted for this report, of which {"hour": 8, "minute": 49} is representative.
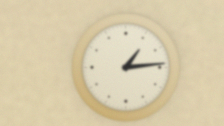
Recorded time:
{"hour": 1, "minute": 14}
